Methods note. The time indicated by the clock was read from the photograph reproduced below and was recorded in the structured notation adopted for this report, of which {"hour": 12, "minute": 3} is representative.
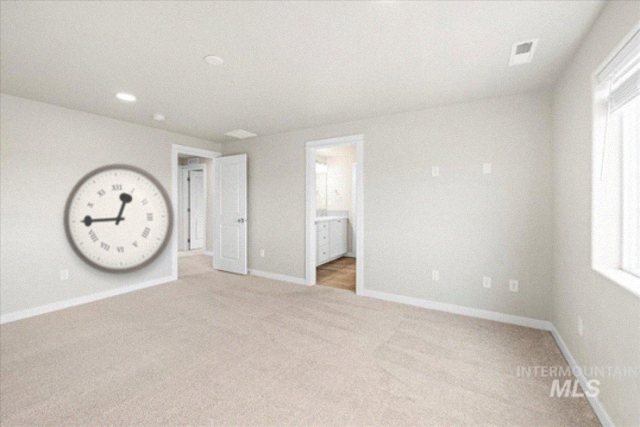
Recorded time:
{"hour": 12, "minute": 45}
